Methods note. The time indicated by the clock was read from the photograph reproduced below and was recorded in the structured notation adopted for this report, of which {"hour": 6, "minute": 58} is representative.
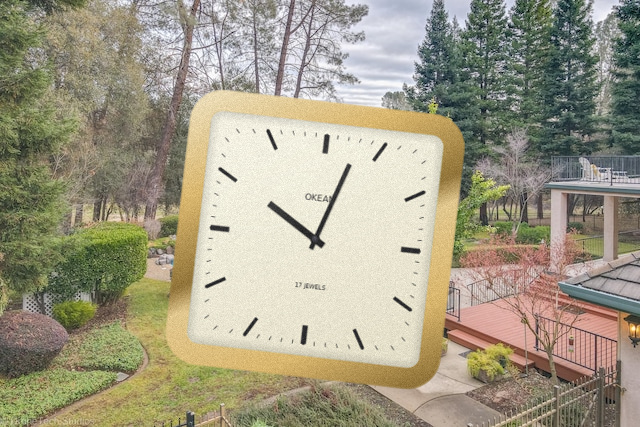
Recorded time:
{"hour": 10, "minute": 3}
